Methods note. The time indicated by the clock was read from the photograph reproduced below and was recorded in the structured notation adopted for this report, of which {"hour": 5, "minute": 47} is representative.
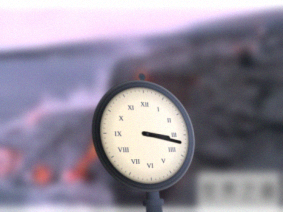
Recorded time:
{"hour": 3, "minute": 17}
